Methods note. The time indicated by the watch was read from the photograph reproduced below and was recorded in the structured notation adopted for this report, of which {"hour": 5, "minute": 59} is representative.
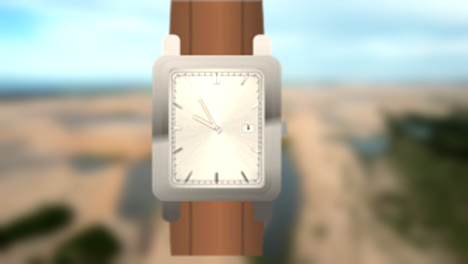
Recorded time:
{"hour": 9, "minute": 55}
